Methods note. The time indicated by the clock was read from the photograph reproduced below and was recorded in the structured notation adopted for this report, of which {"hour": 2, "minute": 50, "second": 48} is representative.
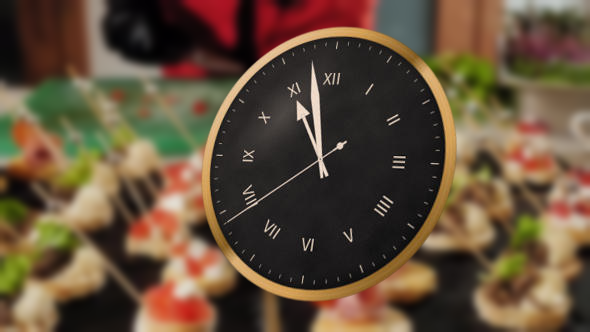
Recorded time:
{"hour": 10, "minute": 57, "second": 39}
